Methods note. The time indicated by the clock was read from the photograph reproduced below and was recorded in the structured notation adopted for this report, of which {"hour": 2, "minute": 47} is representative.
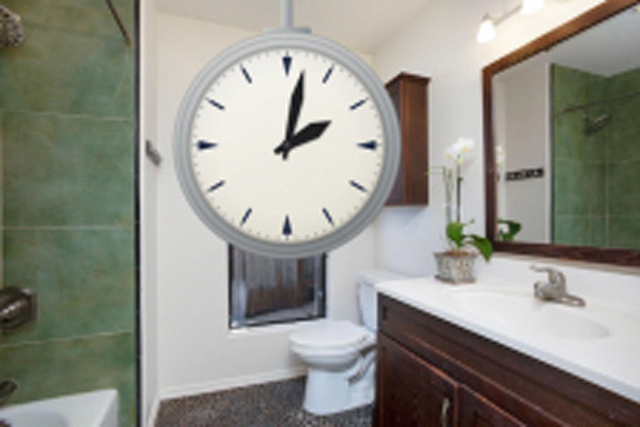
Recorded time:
{"hour": 2, "minute": 2}
